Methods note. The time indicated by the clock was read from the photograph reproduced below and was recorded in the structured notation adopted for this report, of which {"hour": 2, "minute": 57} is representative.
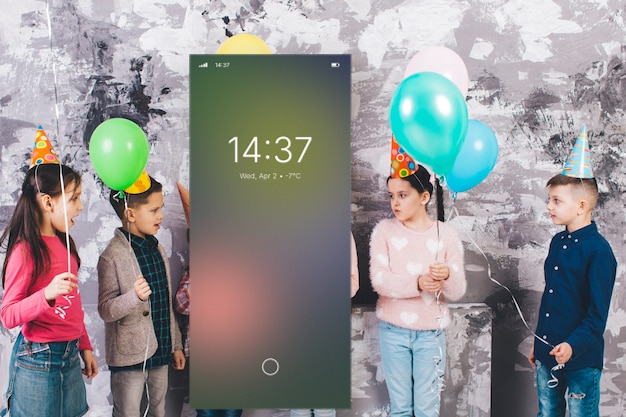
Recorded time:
{"hour": 14, "minute": 37}
